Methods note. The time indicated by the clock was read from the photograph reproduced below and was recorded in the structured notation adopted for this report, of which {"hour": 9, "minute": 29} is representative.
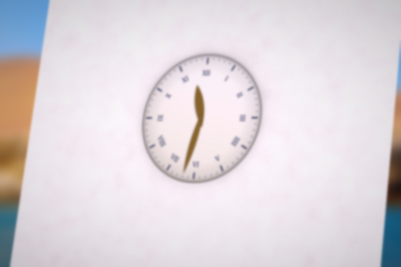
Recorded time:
{"hour": 11, "minute": 32}
